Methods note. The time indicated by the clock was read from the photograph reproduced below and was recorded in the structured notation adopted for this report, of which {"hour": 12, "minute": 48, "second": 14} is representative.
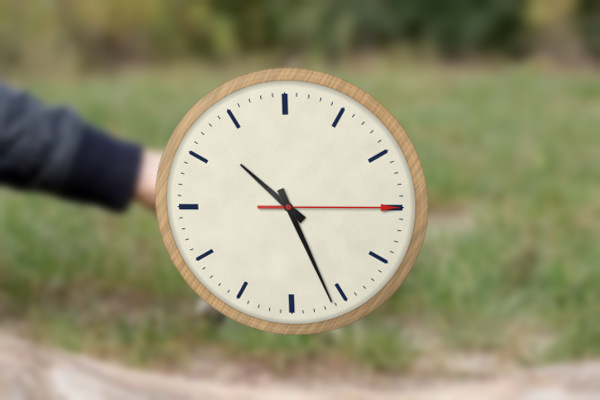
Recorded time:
{"hour": 10, "minute": 26, "second": 15}
